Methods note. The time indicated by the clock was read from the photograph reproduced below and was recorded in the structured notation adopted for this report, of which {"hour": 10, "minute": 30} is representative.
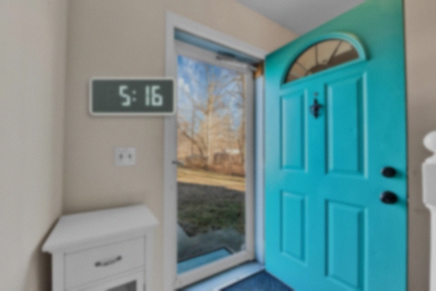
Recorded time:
{"hour": 5, "minute": 16}
